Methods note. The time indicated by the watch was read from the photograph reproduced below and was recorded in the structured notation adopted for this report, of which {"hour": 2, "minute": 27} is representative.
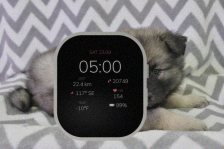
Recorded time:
{"hour": 5, "minute": 0}
